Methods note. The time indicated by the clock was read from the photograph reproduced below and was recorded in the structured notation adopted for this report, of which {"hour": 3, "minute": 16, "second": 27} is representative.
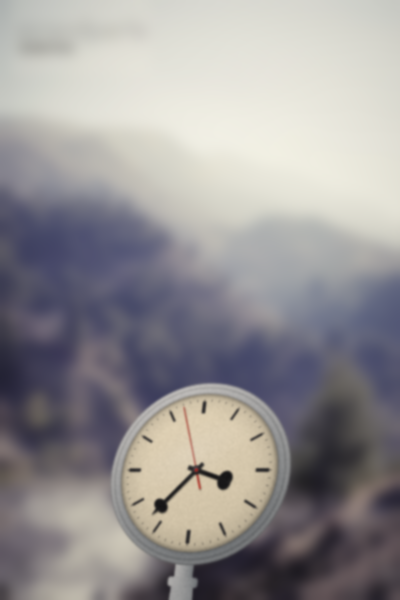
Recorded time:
{"hour": 3, "minute": 36, "second": 57}
